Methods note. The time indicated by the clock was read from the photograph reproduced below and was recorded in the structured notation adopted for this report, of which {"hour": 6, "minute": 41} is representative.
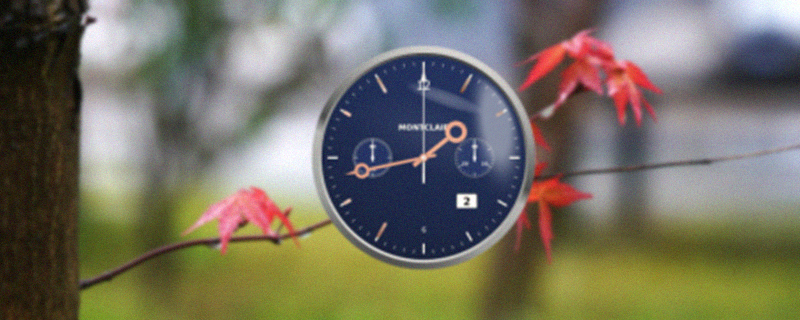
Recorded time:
{"hour": 1, "minute": 43}
